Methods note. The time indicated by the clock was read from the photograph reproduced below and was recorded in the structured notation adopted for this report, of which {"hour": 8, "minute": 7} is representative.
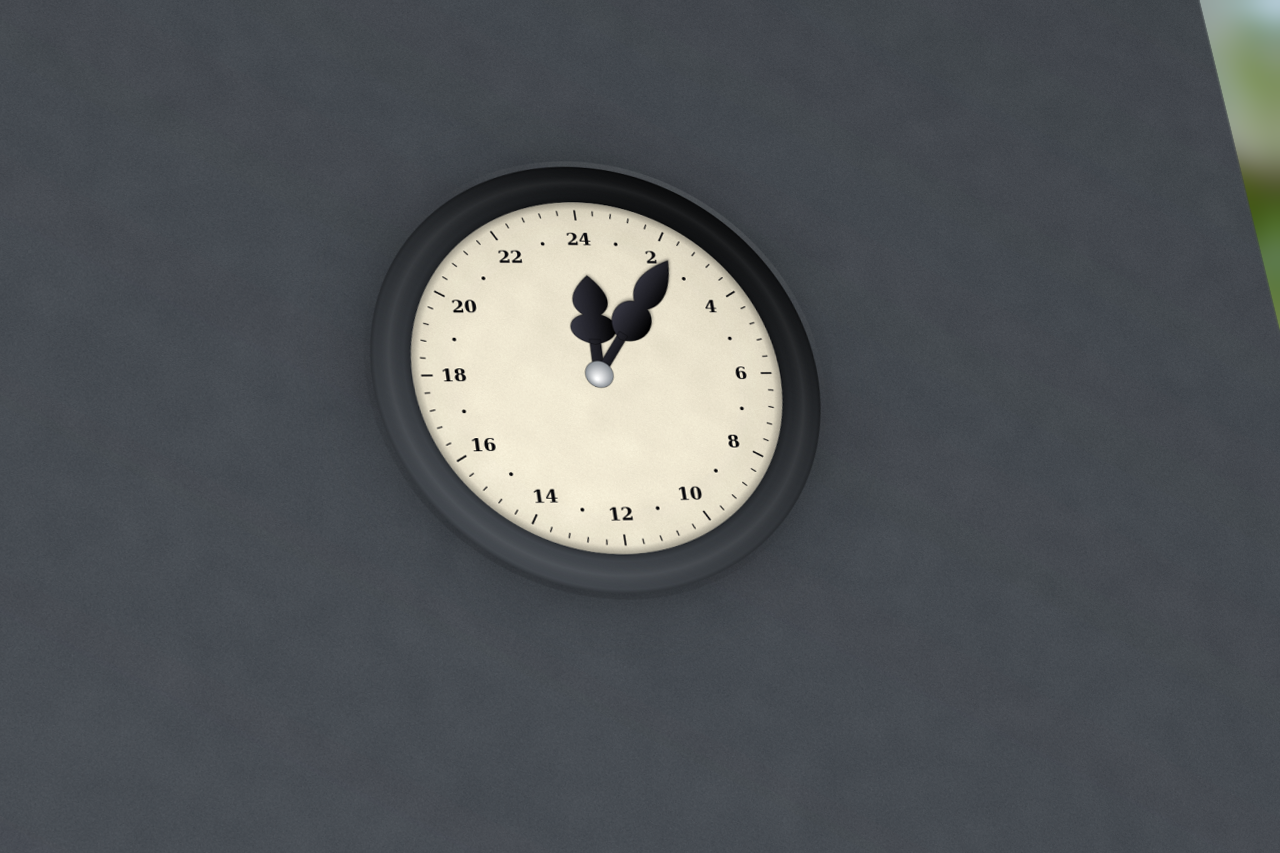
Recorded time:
{"hour": 0, "minute": 6}
